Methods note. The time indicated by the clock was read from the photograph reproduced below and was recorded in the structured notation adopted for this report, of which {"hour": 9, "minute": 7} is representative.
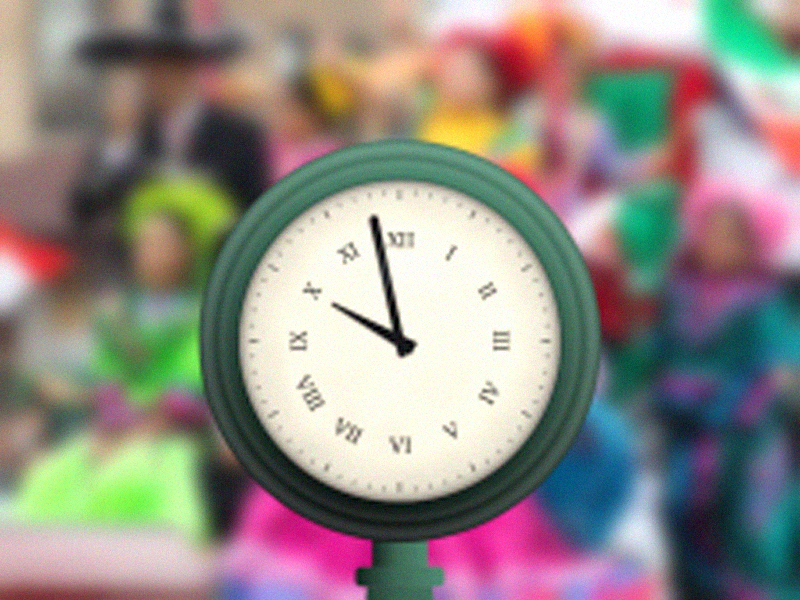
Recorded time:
{"hour": 9, "minute": 58}
